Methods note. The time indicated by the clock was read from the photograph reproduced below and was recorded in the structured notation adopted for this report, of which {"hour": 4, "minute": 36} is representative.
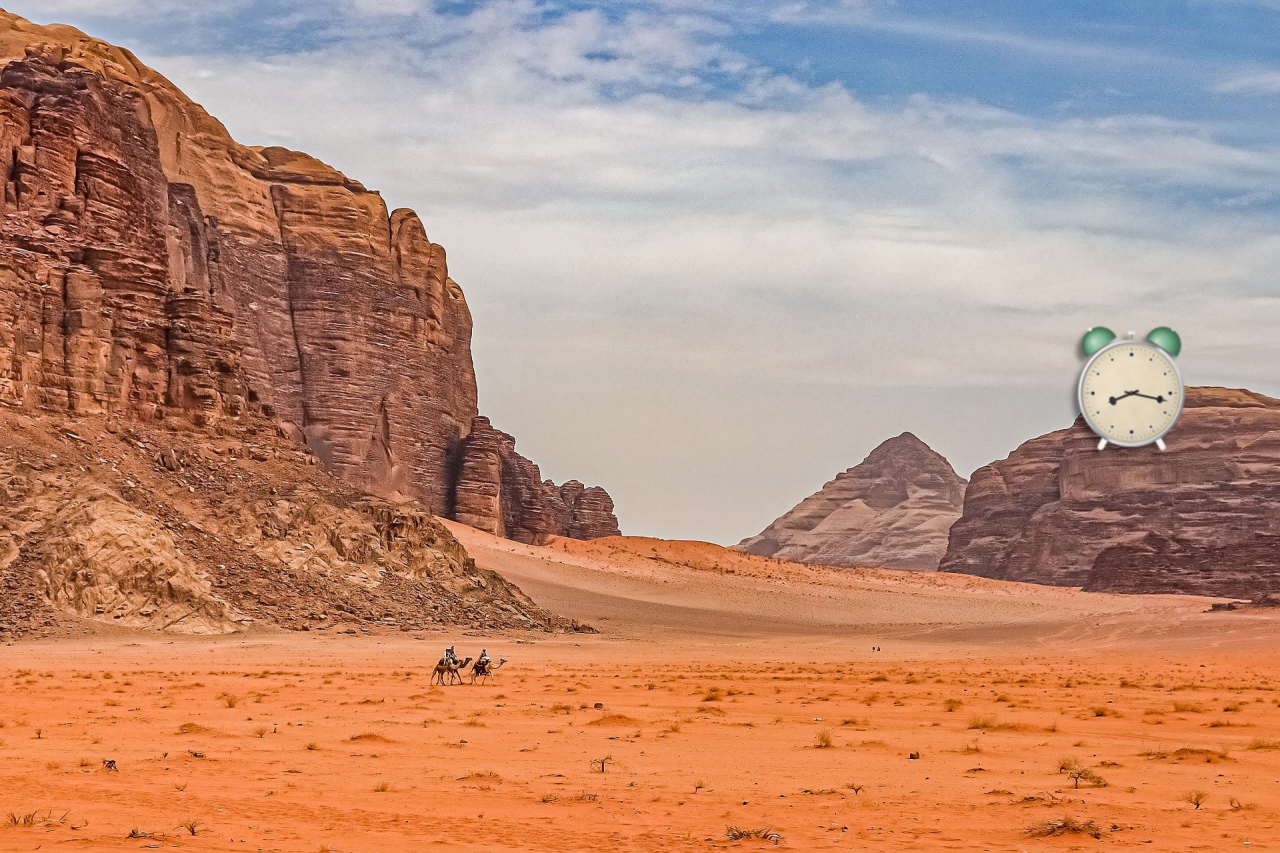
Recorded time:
{"hour": 8, "minute": 17}
